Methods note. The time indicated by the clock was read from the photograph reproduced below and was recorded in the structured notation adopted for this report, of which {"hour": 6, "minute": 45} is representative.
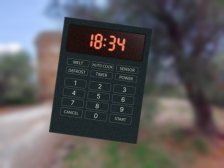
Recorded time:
{"hour": 18, "minute": 34}
